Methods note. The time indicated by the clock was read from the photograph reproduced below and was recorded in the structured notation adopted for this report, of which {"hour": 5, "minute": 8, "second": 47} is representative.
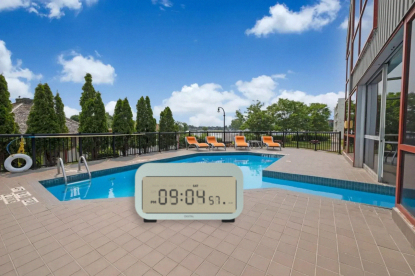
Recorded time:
{"hour": 9, "minute": 4, "second": 57}
